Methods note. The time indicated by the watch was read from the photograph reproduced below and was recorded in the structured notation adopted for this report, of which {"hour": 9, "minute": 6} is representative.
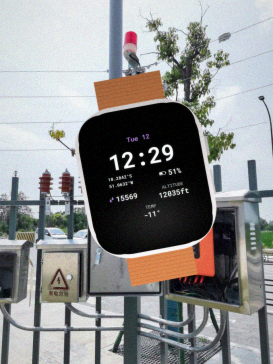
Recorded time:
{"hour": 12, "minute": 29}
